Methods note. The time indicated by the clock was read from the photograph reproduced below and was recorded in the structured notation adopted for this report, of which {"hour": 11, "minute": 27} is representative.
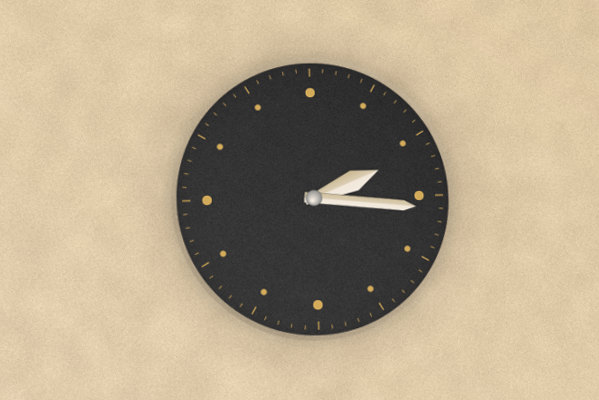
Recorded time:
{"hour": 2, "minute": 16}
